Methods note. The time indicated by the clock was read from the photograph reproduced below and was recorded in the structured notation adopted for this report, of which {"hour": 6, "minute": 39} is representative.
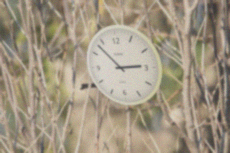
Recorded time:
{"hour": 2, "minute": 53}
